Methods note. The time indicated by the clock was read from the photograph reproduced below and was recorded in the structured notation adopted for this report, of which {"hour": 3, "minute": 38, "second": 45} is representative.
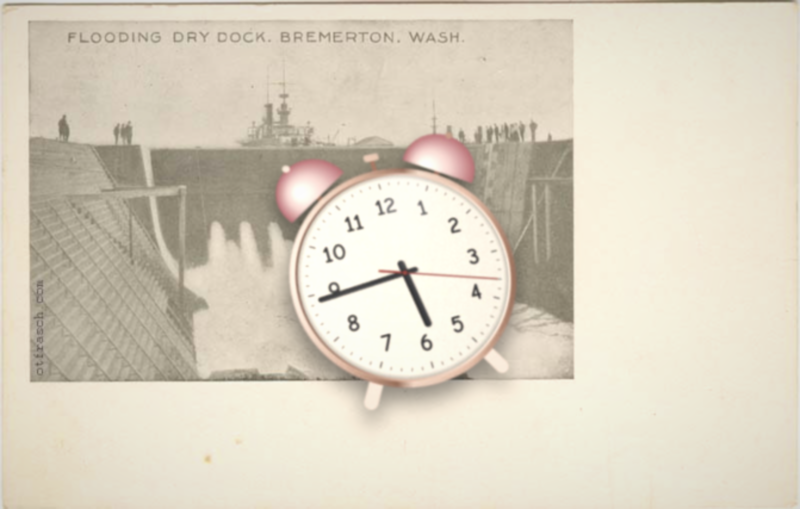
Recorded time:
{"hour": 5, "minute": 44, "second": 18}
